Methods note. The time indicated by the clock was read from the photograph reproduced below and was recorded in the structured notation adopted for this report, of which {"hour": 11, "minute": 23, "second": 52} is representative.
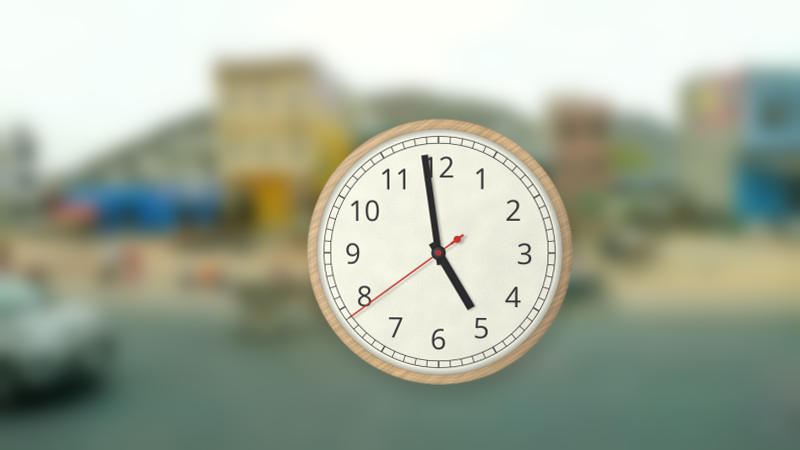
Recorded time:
{"hour": 4, "minute": 58, "second": 39}
